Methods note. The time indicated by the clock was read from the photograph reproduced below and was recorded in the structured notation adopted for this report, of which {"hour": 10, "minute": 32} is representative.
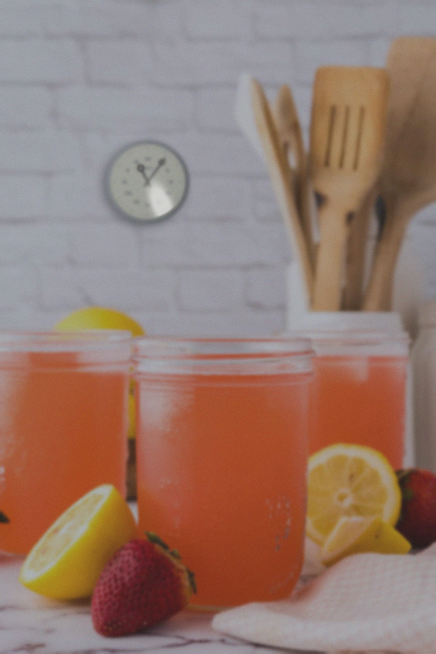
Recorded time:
{"hour": 11, "minute": 6}
